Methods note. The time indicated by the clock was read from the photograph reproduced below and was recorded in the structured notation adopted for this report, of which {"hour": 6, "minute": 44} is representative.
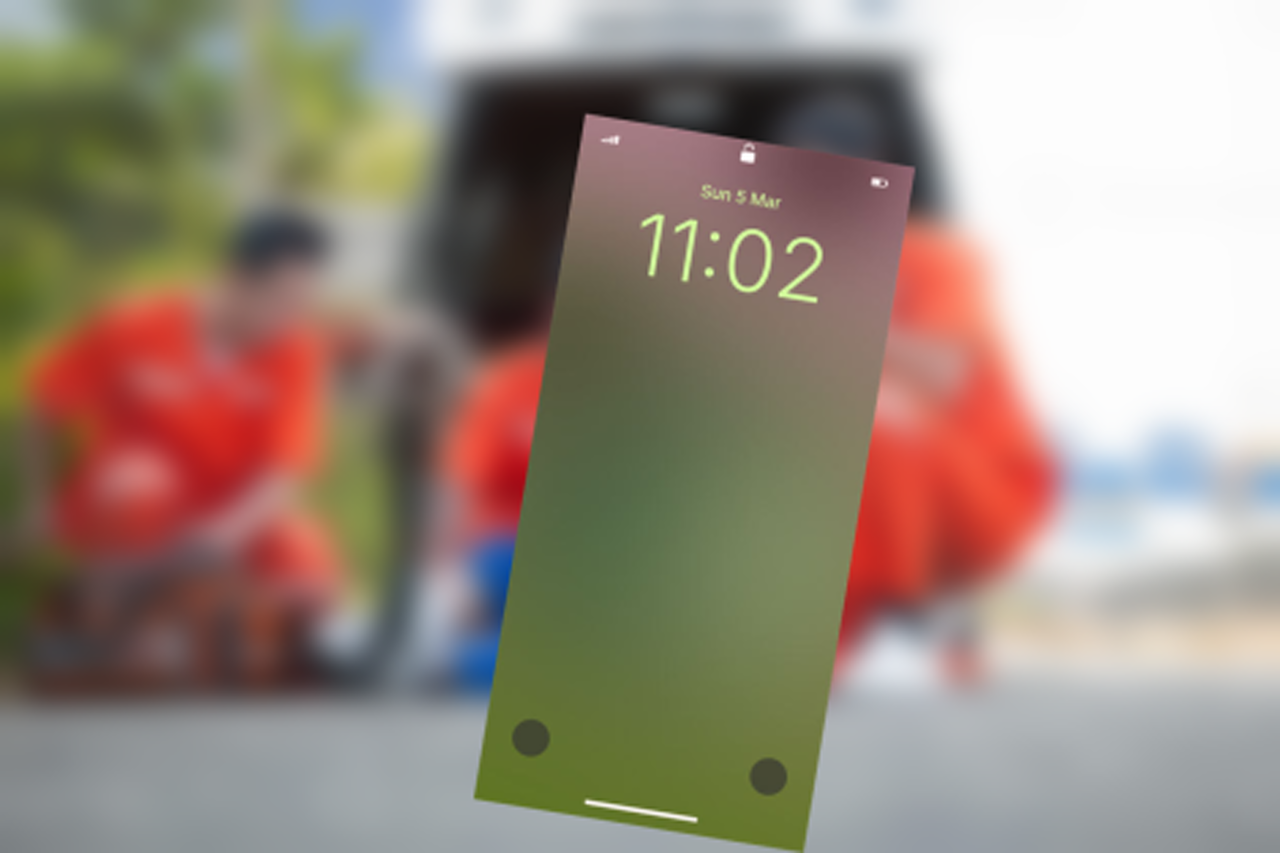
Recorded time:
{"hour": 11, "minute": 2}
